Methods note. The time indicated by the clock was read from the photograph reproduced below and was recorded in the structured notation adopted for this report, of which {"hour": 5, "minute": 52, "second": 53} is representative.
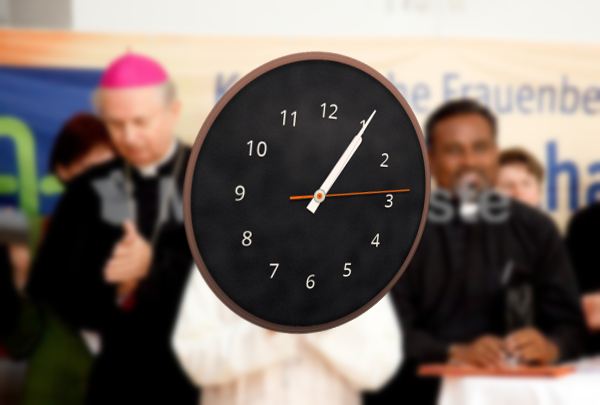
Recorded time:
{"hour": 1, "minute": 5, "second": 14}
